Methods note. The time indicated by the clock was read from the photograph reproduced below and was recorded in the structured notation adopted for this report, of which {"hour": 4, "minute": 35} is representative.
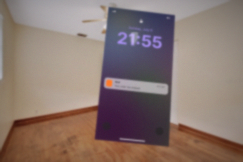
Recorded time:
{"hour": 21, "minute": 55}
